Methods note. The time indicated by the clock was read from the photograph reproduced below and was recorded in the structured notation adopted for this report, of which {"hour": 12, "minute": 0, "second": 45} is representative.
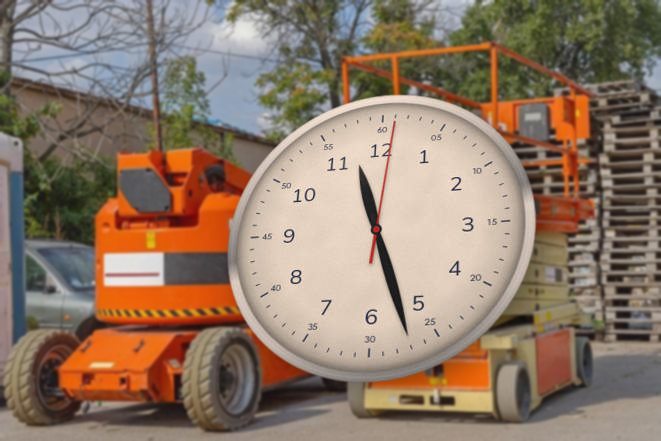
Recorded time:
{"hour": 11, "minute": 27, "second": 1}
